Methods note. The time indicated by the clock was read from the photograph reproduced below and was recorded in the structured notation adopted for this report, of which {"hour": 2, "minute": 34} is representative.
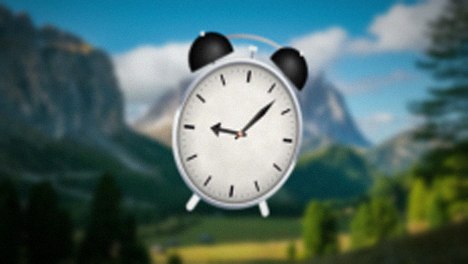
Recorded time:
{"hour": 9, "minute": 7}
